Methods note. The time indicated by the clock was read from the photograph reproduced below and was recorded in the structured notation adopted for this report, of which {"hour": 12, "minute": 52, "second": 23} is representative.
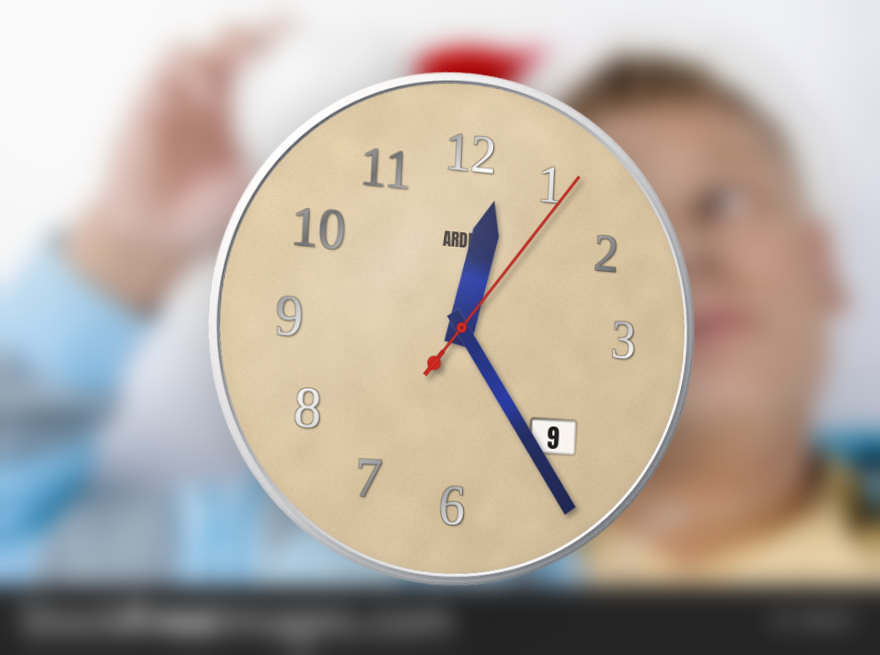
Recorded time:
{"hour": 12, "minute": 24, "second": 6}
